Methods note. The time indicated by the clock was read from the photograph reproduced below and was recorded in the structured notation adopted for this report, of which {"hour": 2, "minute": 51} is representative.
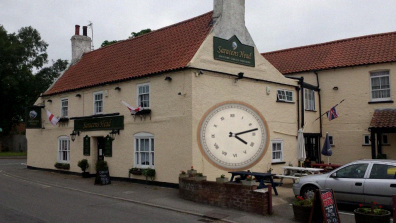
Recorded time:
{"hour": 4, "minute": 13}
